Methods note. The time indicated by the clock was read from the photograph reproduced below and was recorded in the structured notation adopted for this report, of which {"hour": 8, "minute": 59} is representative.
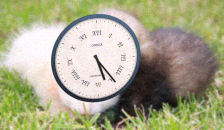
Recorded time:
{"hour": 5, "minute": 24}
